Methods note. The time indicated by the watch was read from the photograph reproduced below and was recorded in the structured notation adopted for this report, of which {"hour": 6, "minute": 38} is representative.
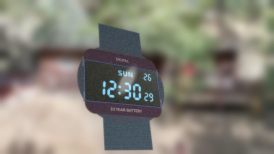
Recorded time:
{"hour": 12, "minute": 30}
